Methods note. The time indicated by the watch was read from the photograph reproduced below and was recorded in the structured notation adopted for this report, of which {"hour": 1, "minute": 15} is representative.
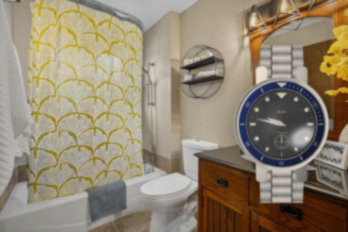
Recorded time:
{"hour": 9, "minute": 47}
